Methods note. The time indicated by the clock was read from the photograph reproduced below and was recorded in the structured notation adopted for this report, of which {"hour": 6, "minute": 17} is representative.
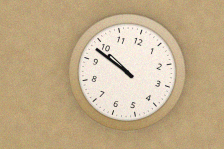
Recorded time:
{"hour": 9, "minute": 48}
